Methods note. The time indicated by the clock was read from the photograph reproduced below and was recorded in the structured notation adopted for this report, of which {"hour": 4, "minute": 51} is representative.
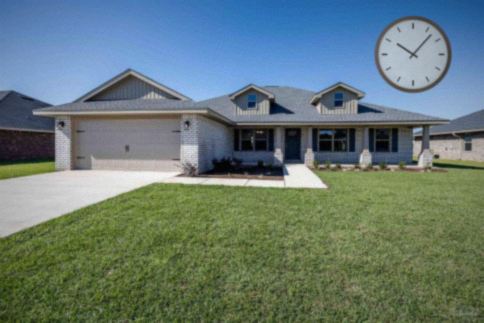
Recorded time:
{"hour": 10, "minute": 7}
